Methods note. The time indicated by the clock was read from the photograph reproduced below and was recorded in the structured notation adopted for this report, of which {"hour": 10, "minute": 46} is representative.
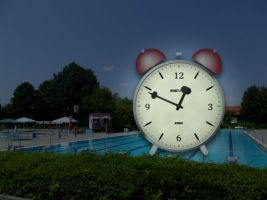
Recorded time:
{"hour": 12, "minute": 49}
